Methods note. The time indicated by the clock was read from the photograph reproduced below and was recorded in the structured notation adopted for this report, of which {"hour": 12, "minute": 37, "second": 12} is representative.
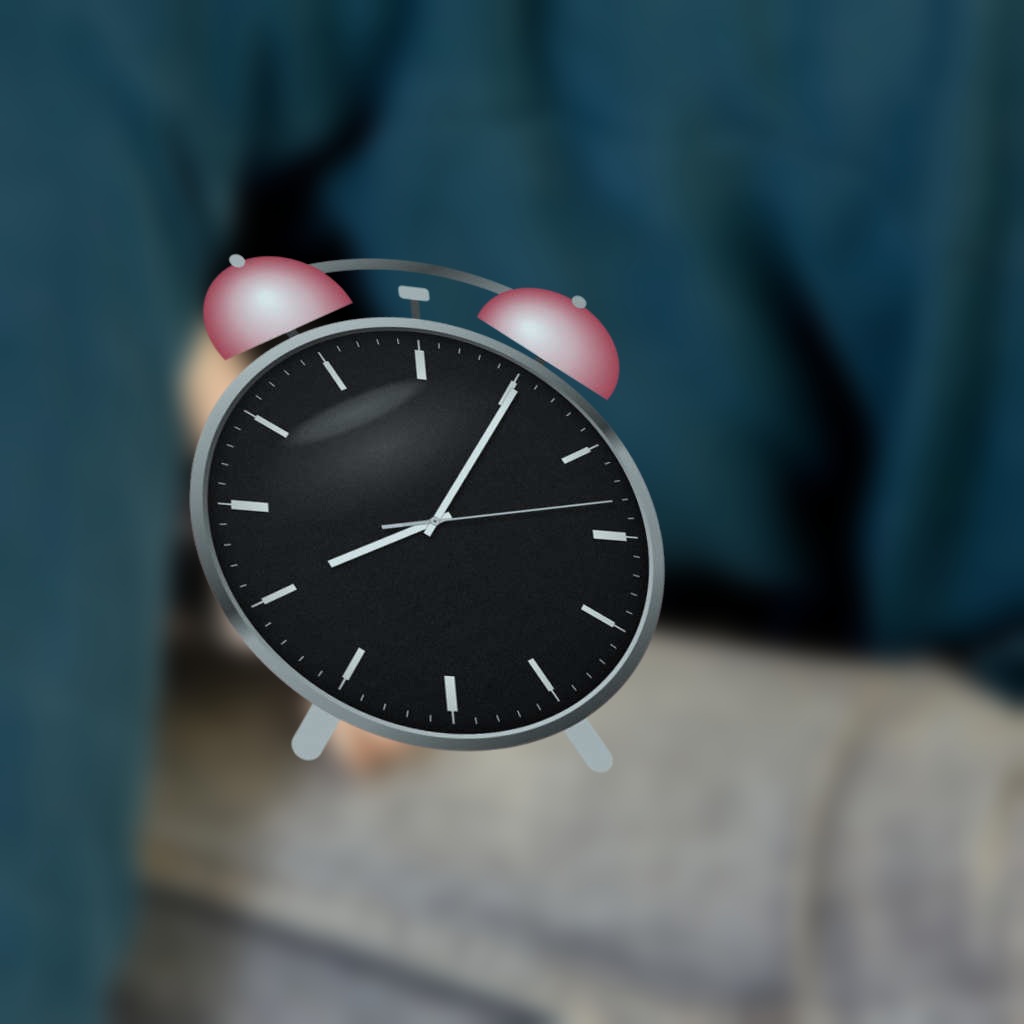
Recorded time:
{"hour": 8, "minute": 5, "second": 13}
